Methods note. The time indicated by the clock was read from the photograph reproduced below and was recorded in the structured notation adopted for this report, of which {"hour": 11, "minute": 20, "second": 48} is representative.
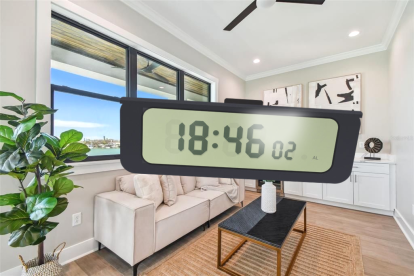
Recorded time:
{"hour": 18, "minute": 46, "second": 2}
